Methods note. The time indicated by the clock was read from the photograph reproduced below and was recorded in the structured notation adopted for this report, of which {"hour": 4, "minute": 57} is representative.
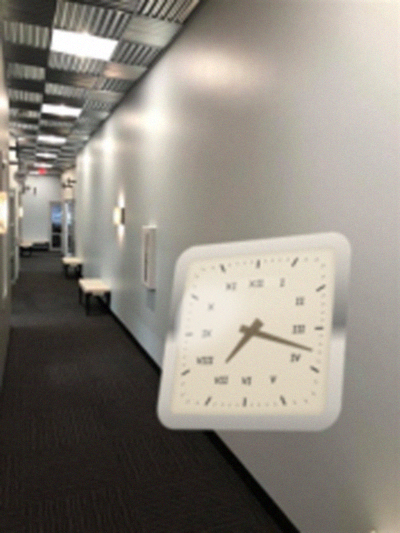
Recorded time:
{"hour": 7, "minute": 18}
